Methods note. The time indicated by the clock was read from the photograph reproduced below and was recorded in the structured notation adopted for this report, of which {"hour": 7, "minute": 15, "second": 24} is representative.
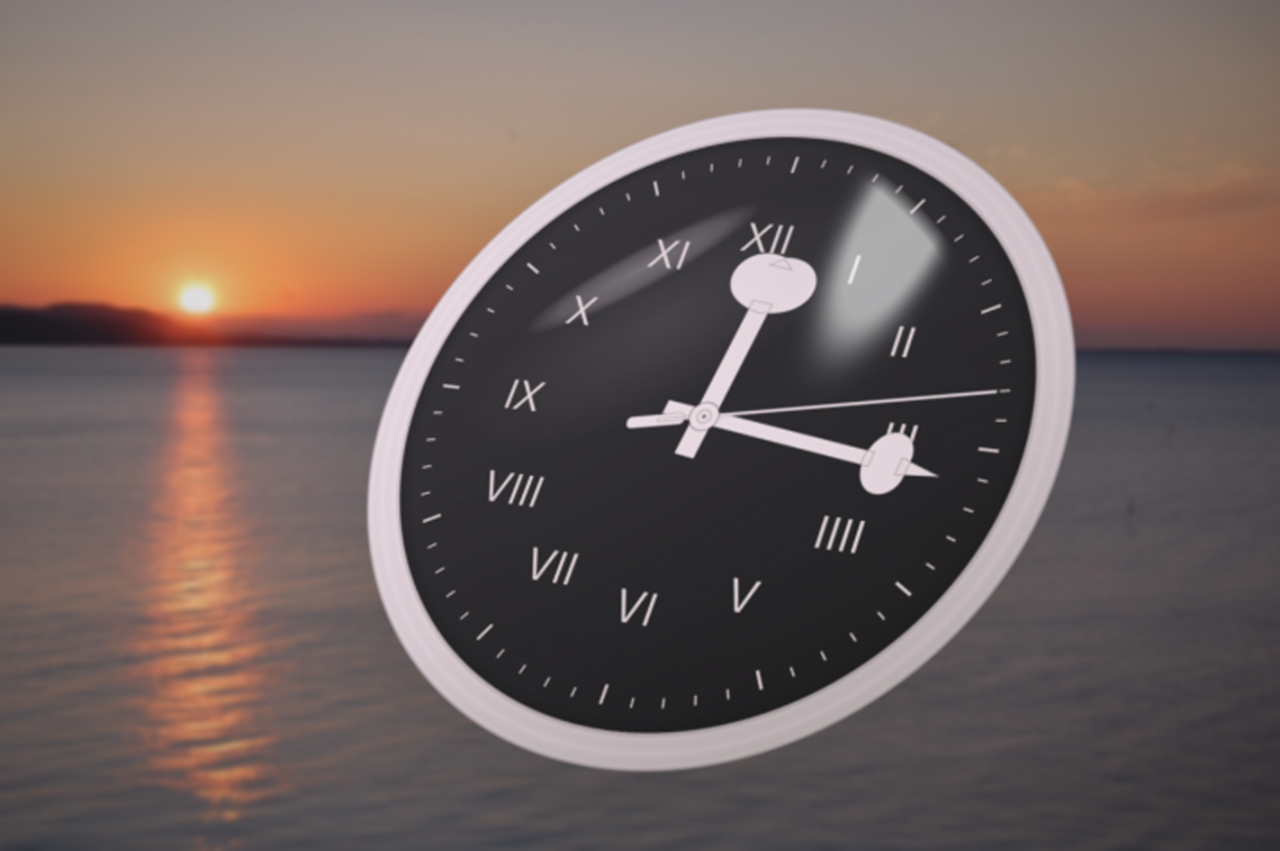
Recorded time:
{"hour": 12, "minute": 16, "second": 13}
